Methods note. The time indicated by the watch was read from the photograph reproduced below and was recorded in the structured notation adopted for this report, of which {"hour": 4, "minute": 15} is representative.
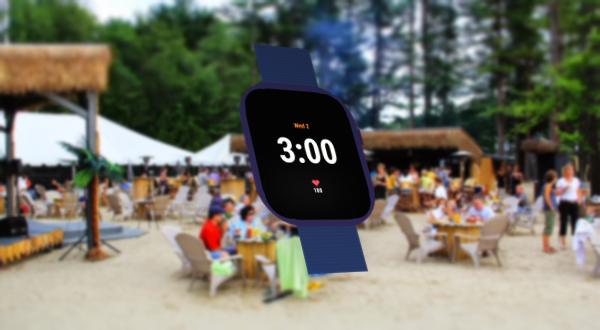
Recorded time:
{"hour": 3, "minute": 0}
